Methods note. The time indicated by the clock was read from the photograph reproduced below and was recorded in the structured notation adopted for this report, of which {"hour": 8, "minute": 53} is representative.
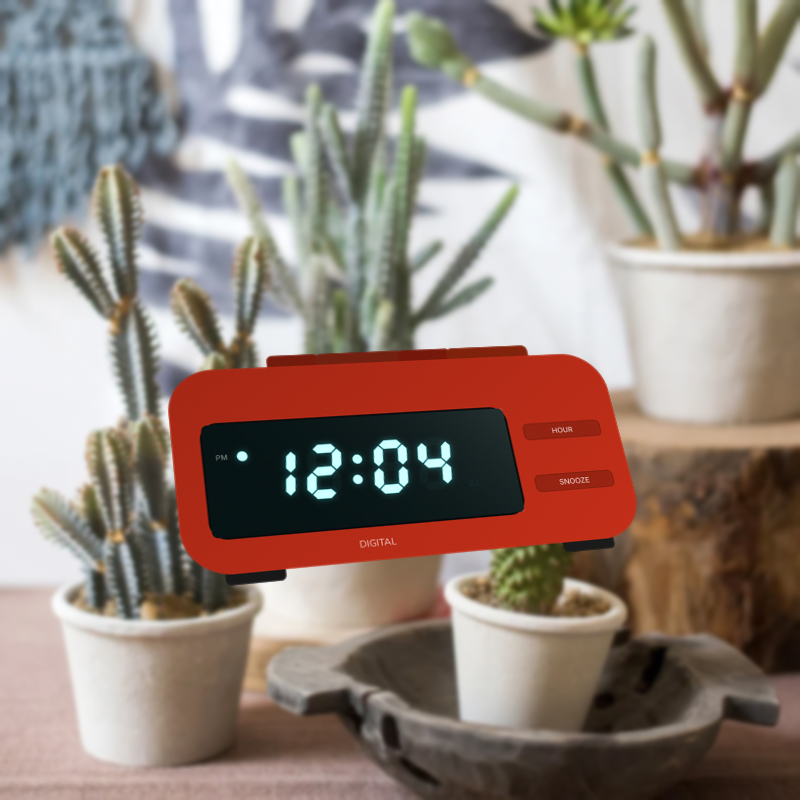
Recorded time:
{"hour": 12, "minute": 4}
